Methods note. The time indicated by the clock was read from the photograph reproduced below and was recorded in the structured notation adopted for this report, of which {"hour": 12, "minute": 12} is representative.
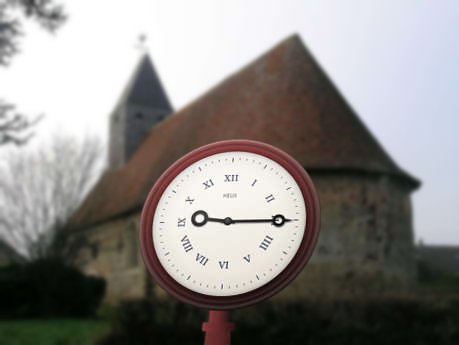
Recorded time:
{"hour": 9, "minute": 15}
